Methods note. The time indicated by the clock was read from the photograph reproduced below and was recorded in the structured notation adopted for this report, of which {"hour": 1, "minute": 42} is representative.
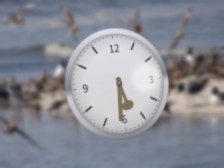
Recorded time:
{"hour": 5, "minute": 31}
